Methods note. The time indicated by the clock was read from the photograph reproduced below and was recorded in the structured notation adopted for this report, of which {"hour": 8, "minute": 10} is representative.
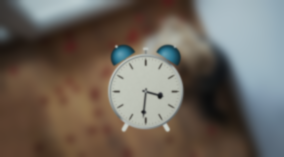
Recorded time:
{"hour": 3, "minute": 31}
